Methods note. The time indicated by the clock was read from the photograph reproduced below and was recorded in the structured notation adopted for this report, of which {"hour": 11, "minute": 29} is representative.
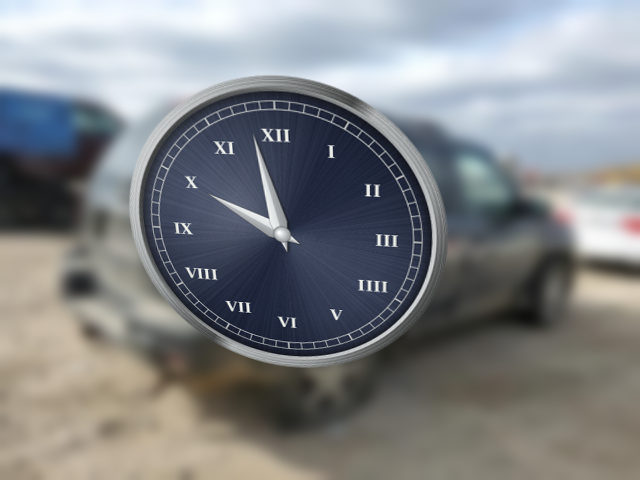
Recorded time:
{"hour": 9, "minute": 58}
